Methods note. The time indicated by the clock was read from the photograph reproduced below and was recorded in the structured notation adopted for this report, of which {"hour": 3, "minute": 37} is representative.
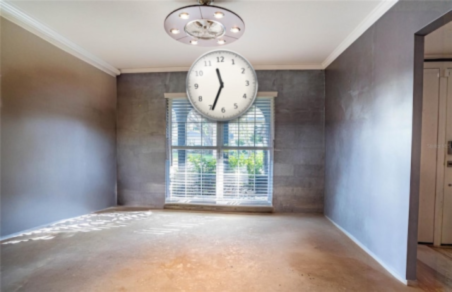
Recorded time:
{"hour": 11, "minute": 34}
